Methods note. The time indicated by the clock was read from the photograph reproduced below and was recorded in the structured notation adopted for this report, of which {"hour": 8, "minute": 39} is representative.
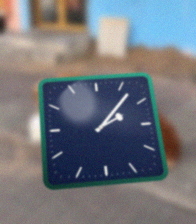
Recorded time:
{"hour": 2, "minute": 7}
